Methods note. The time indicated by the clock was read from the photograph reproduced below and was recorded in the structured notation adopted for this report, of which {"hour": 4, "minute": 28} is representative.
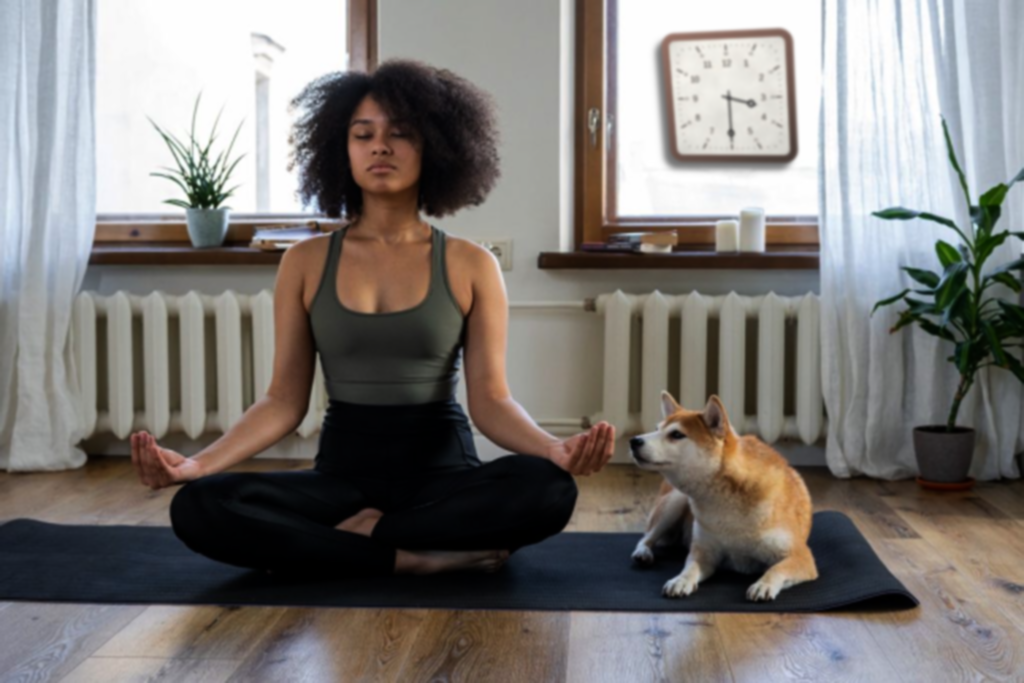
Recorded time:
{"hour": 3, "minute": 30}
